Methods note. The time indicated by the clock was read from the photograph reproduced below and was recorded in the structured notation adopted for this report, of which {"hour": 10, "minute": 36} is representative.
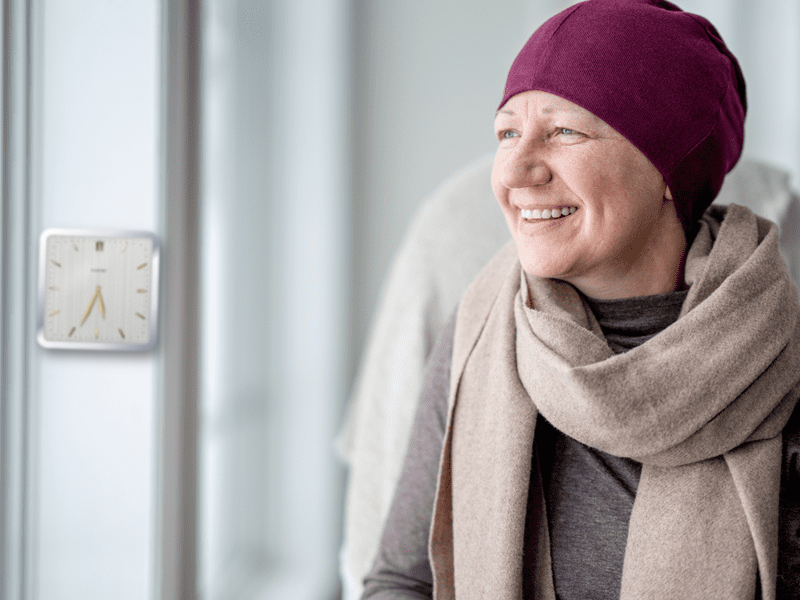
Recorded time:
{"hour": 5, "minute": 34}
